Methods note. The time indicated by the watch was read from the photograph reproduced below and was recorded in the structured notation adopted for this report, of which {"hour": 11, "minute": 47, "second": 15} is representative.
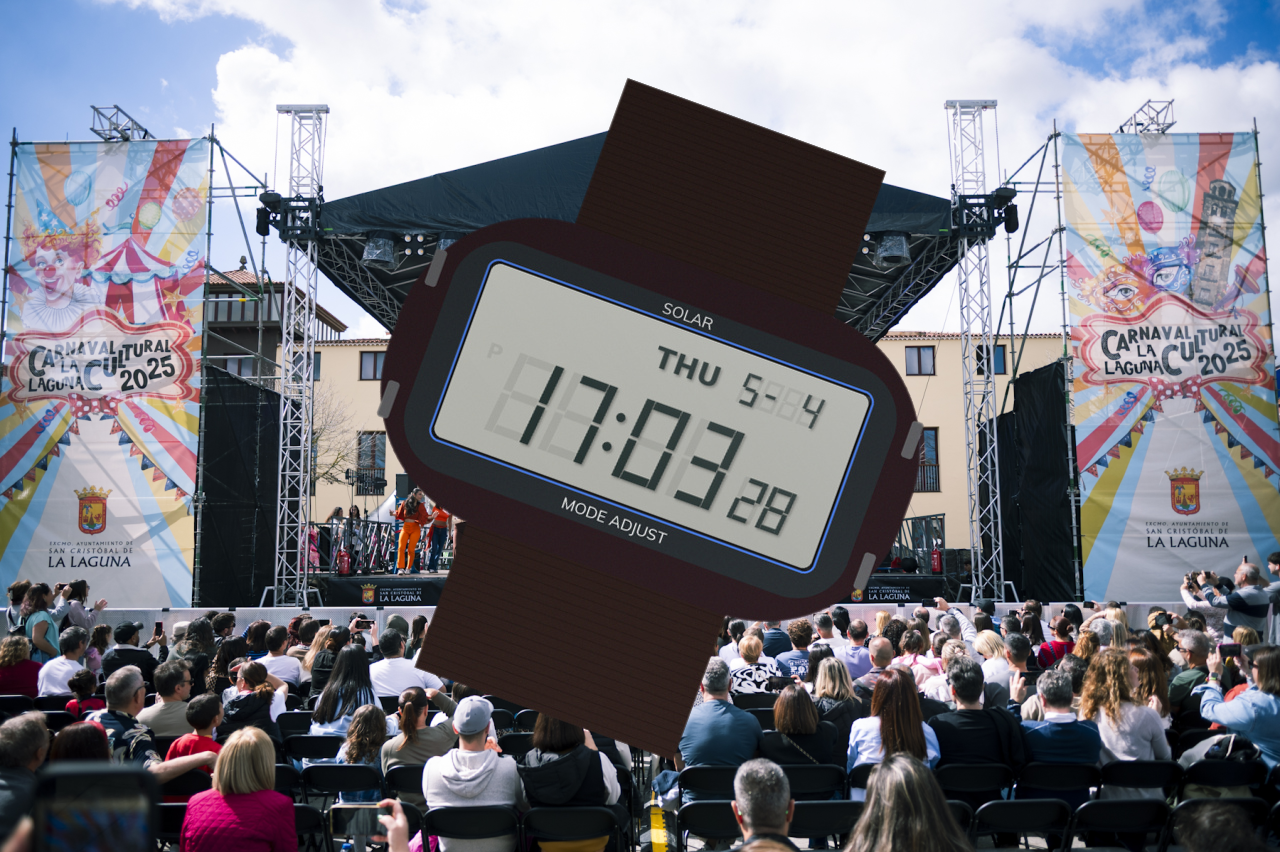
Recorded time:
{"hour": 17, "minute": 3, "second": 28}
